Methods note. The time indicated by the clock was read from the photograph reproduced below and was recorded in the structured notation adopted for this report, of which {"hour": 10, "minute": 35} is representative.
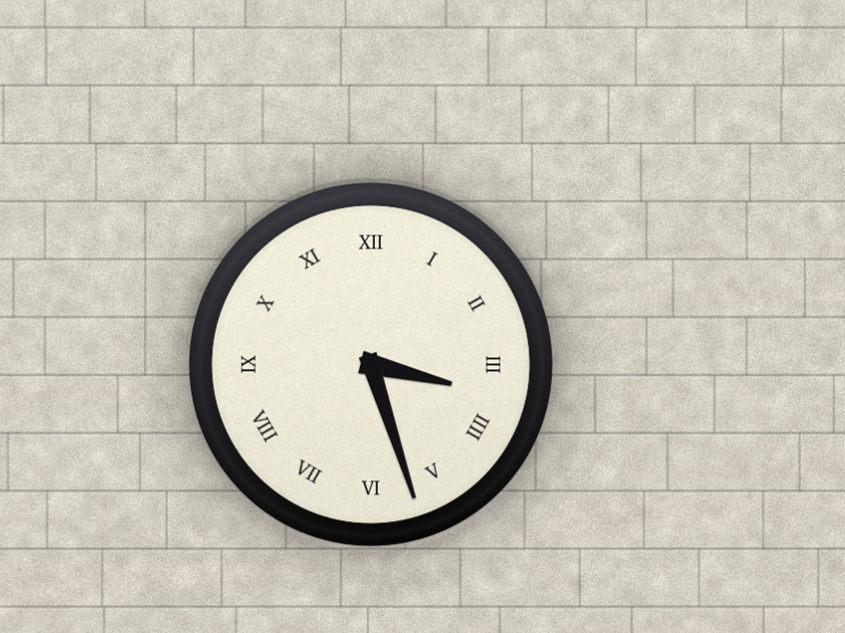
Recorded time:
{"hour": 3, "minute": 27}
